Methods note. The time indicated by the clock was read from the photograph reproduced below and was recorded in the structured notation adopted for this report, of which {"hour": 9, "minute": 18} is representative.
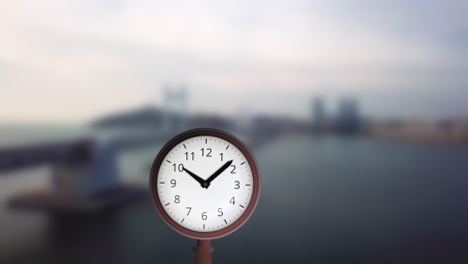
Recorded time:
{"hour": 10, "minute": 8}
